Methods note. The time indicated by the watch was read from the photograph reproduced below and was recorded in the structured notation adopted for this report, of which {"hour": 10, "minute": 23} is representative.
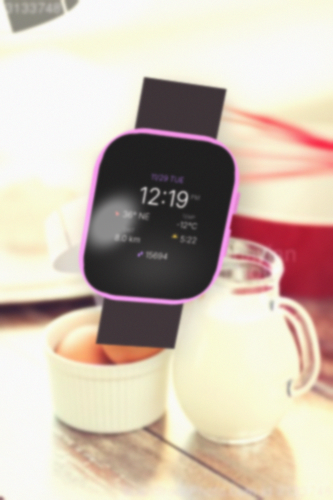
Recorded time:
{"hour": 12, "minute": 19}
